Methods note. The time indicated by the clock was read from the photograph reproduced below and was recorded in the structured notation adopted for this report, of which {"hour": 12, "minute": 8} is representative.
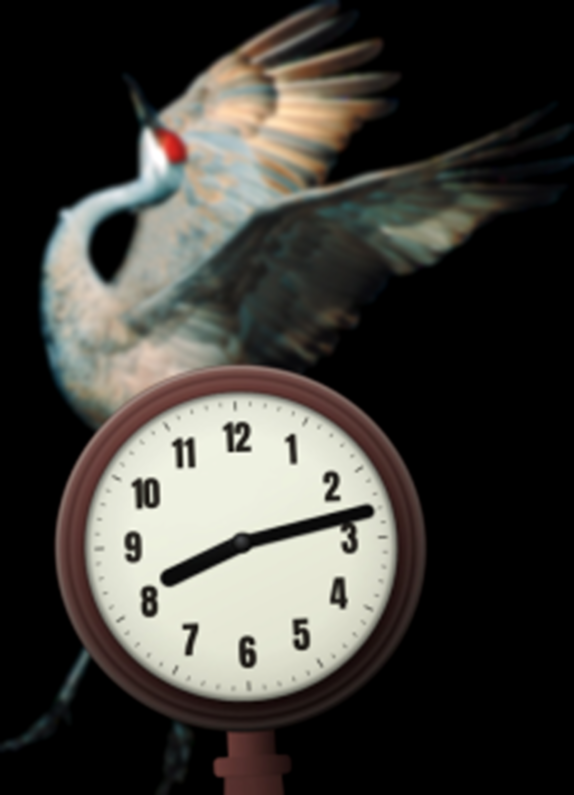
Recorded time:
{"hour": 8, "minute": 13}
